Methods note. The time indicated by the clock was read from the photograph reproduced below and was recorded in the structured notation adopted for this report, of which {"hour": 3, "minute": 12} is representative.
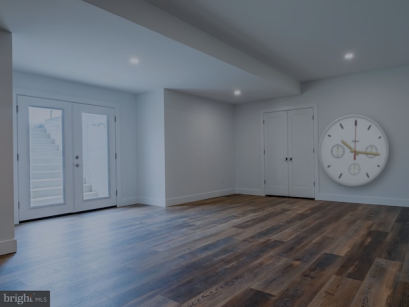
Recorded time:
{"hour": 10, "minute": 16}
